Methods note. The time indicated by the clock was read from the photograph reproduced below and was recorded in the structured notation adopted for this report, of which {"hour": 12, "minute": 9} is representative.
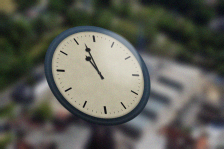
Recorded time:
{"hour": 10, "minute": 57}
